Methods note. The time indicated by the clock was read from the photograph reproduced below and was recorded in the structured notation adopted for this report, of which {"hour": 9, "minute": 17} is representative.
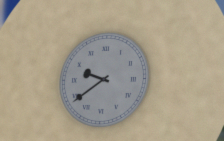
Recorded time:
{"hour": 9, "minute": 39}
